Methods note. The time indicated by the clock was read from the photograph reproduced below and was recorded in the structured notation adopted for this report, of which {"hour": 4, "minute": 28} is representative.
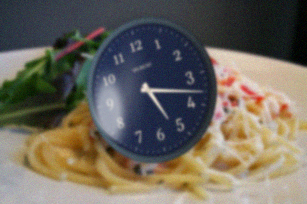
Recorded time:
{"hour": 5, "minute": 18}
